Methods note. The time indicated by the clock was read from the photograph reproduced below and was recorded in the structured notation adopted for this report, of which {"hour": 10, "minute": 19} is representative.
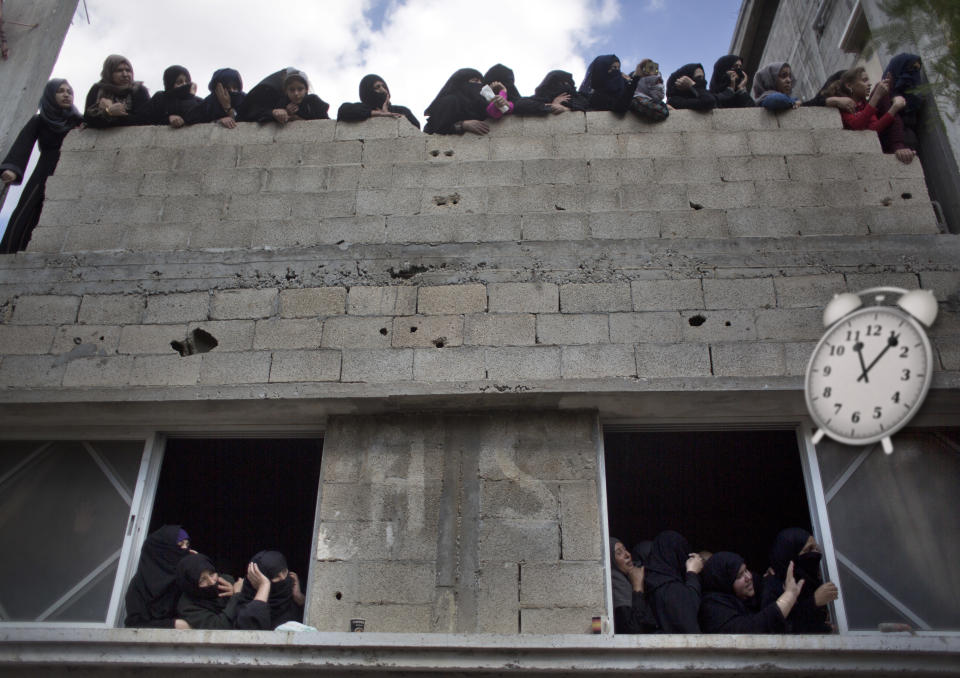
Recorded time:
{"hour": 11, "minute": 6}
